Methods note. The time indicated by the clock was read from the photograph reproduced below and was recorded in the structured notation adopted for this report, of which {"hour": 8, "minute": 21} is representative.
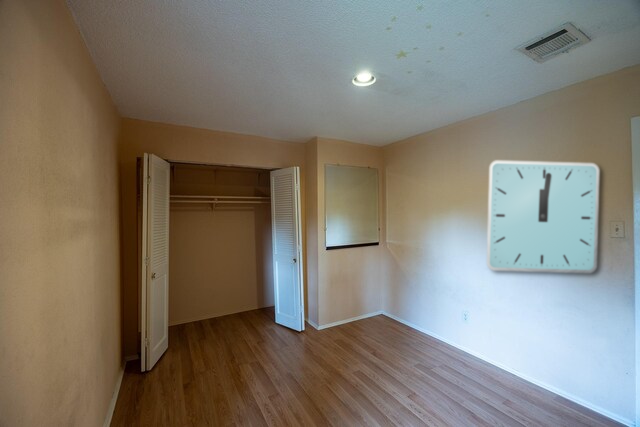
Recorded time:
{"hour": 12, "minute": 1}
